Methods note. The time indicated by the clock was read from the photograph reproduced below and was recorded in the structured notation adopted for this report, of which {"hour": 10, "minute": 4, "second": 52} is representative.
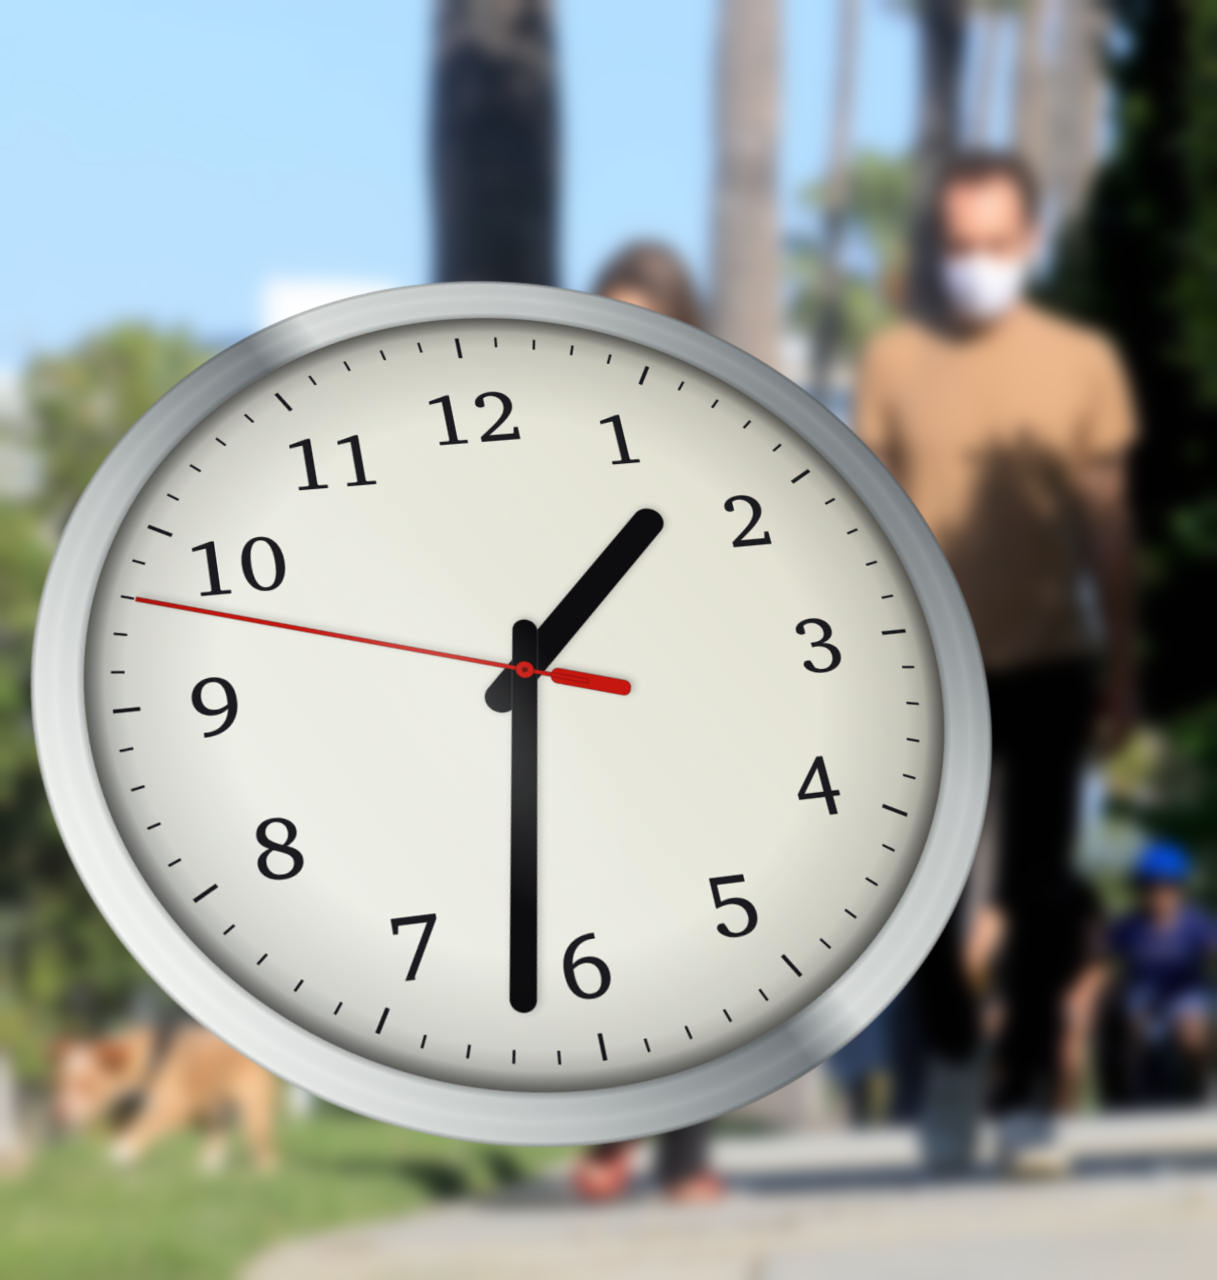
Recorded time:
{"hour": 1, "minute": 31, "second": 48}
